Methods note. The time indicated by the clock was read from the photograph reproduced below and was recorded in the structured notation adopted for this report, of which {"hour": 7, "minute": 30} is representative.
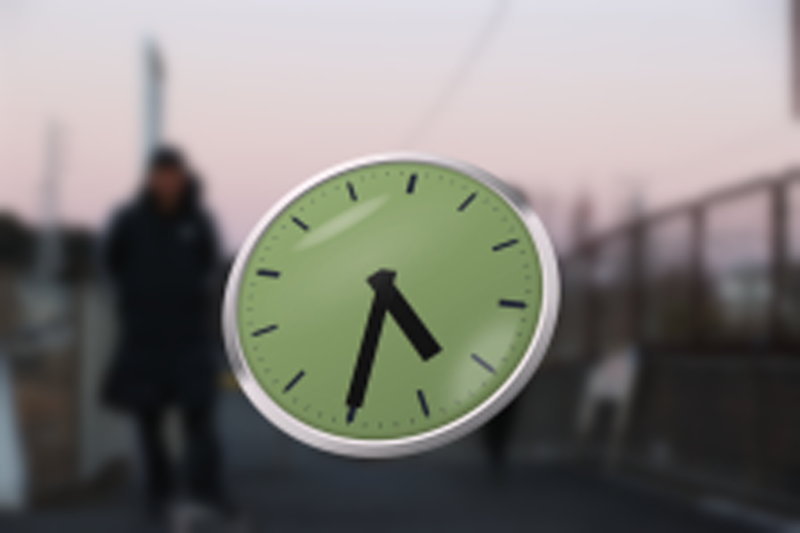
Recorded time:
{"hour": 4, "minute": 30}
